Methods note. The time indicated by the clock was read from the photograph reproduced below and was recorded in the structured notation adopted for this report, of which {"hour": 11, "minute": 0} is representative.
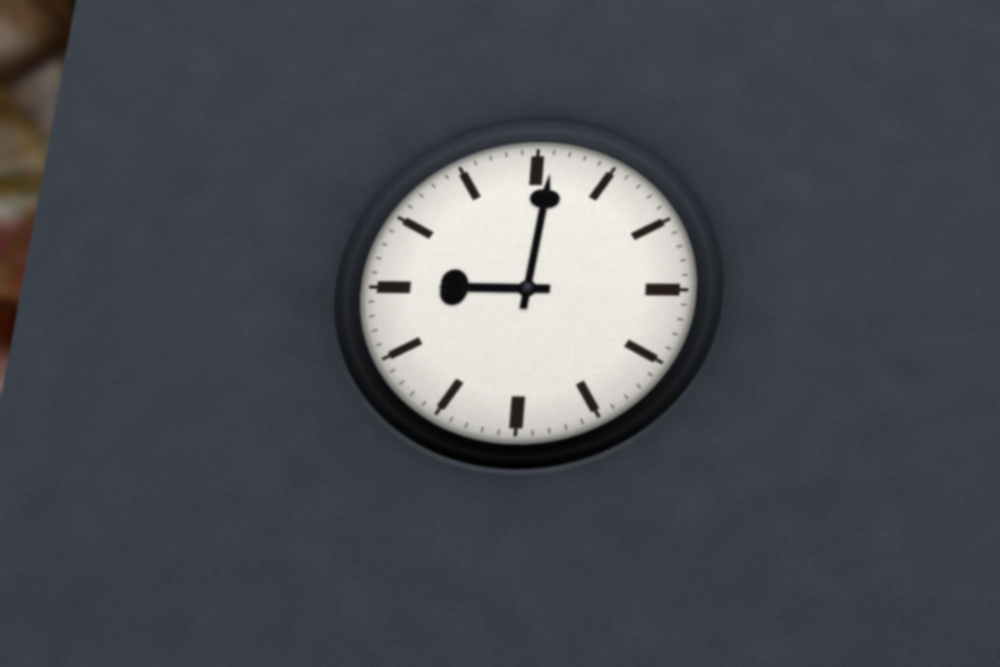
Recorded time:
{"hour": 9, "minute": 1}
